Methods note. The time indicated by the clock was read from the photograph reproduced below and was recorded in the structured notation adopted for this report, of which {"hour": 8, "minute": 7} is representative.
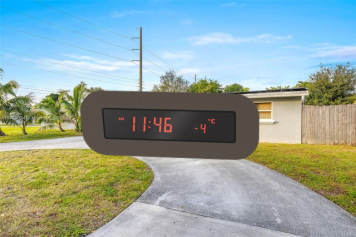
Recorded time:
{"hour": 11, "minute": 46}
